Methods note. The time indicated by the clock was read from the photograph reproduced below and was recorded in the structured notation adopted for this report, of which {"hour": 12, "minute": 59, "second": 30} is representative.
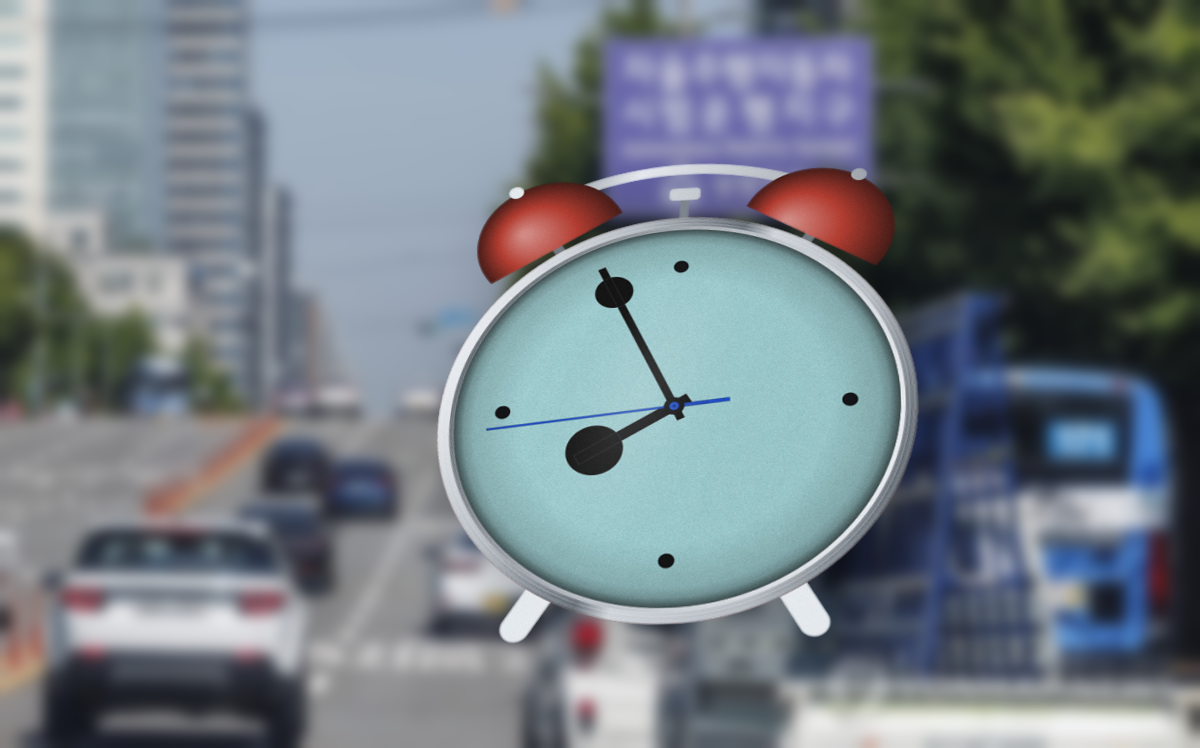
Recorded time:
{"hour": 7, "minute": 55, "second": 44}
